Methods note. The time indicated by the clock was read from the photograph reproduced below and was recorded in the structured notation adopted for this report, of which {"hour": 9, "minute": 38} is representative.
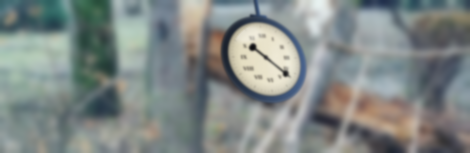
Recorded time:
{"hour": 10, "minute": 22}
